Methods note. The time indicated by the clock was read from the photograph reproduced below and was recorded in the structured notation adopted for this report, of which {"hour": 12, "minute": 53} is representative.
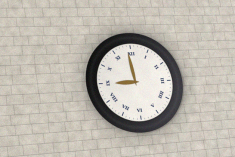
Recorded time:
{"hour": 8, "minute": 59}
